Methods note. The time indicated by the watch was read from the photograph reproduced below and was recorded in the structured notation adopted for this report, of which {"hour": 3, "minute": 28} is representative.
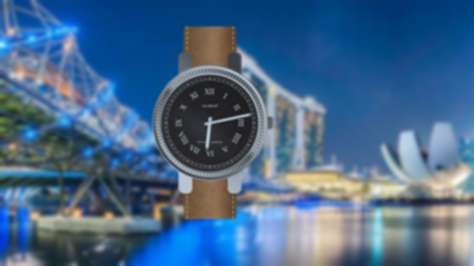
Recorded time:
{"hour": 6, "minute": 13}
